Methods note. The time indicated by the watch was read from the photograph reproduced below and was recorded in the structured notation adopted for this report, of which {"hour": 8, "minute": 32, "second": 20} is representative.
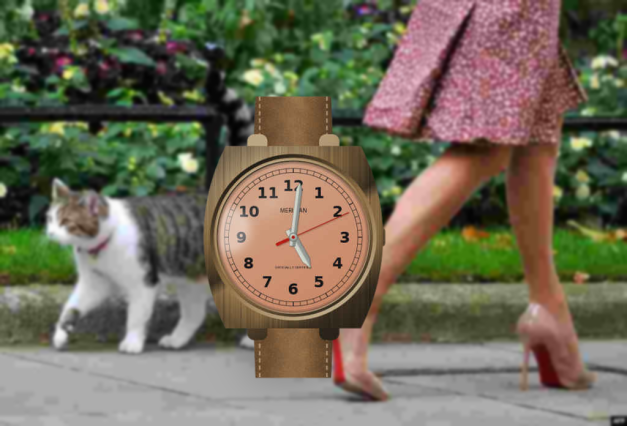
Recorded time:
{"hour": 5, "minute": 1, "second": 11}
